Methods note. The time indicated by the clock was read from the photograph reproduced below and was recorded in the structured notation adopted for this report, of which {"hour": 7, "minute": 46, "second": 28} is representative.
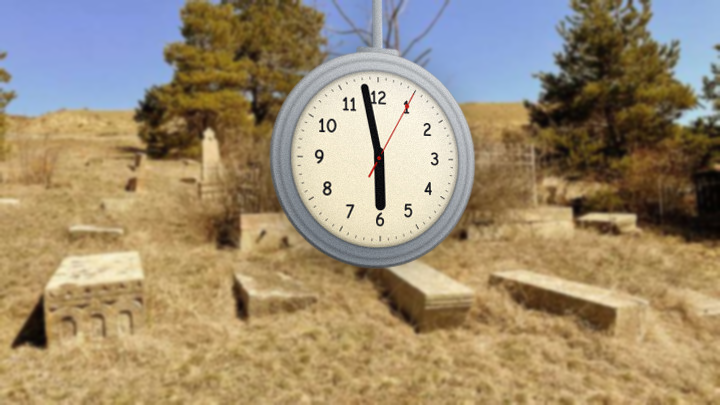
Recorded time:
{"hour": 5, "minute": 58, "second": 5}
